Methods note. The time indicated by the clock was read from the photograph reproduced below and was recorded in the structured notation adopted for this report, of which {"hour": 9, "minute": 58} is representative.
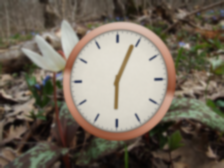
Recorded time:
{"hour": 6, "minute": 4}
